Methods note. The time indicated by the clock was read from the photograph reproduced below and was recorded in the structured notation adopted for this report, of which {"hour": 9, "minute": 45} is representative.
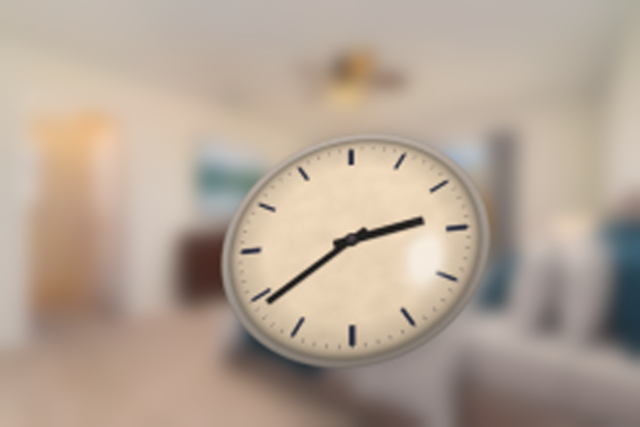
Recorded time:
{"hour": 2, "minute": 39}
